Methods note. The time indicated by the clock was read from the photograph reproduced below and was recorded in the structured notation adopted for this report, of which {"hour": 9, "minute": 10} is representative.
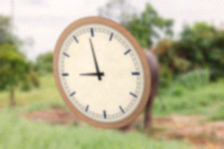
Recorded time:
{"hour": 8, "minute": 59}
